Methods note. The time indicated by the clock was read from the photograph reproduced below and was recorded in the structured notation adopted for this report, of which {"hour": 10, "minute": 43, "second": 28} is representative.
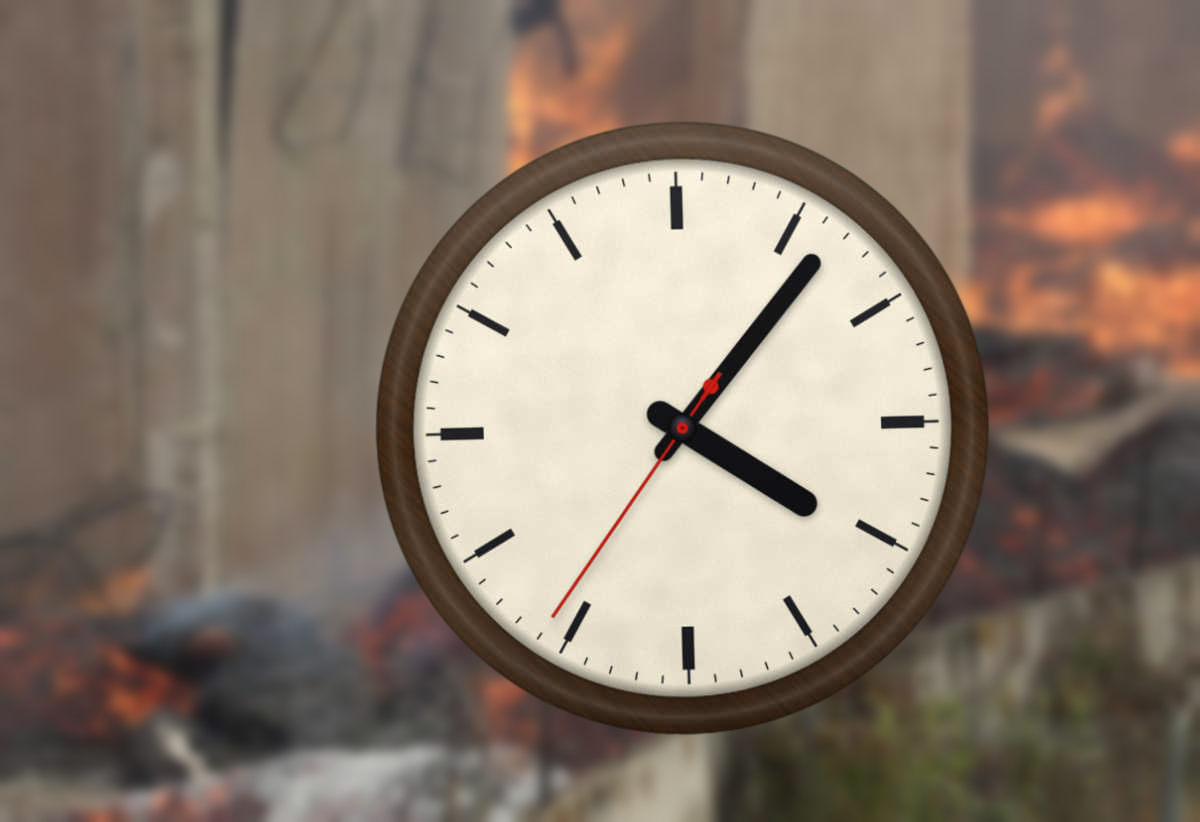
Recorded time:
{"hour": 4, "minute": 6, "second": 36}
